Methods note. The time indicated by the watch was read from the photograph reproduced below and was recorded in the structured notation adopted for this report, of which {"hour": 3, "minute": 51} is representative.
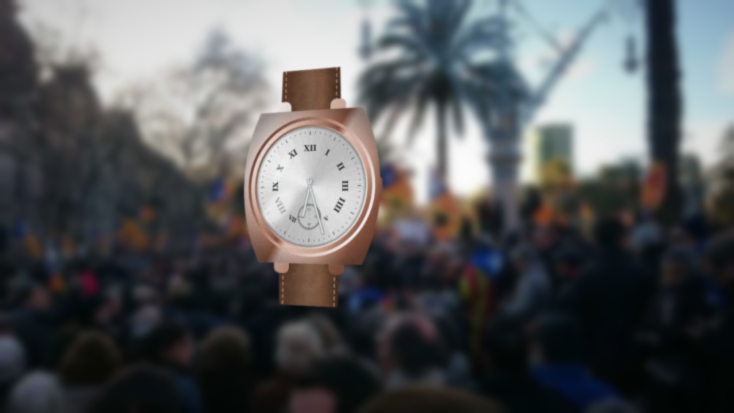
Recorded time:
{"hour": 6, "minute": 27}
